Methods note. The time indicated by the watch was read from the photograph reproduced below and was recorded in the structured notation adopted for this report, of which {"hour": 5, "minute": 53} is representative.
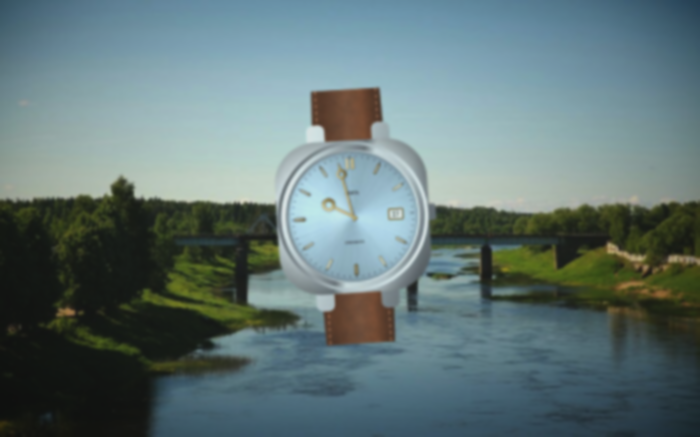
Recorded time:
{"hour": 9, "minute": 58}
